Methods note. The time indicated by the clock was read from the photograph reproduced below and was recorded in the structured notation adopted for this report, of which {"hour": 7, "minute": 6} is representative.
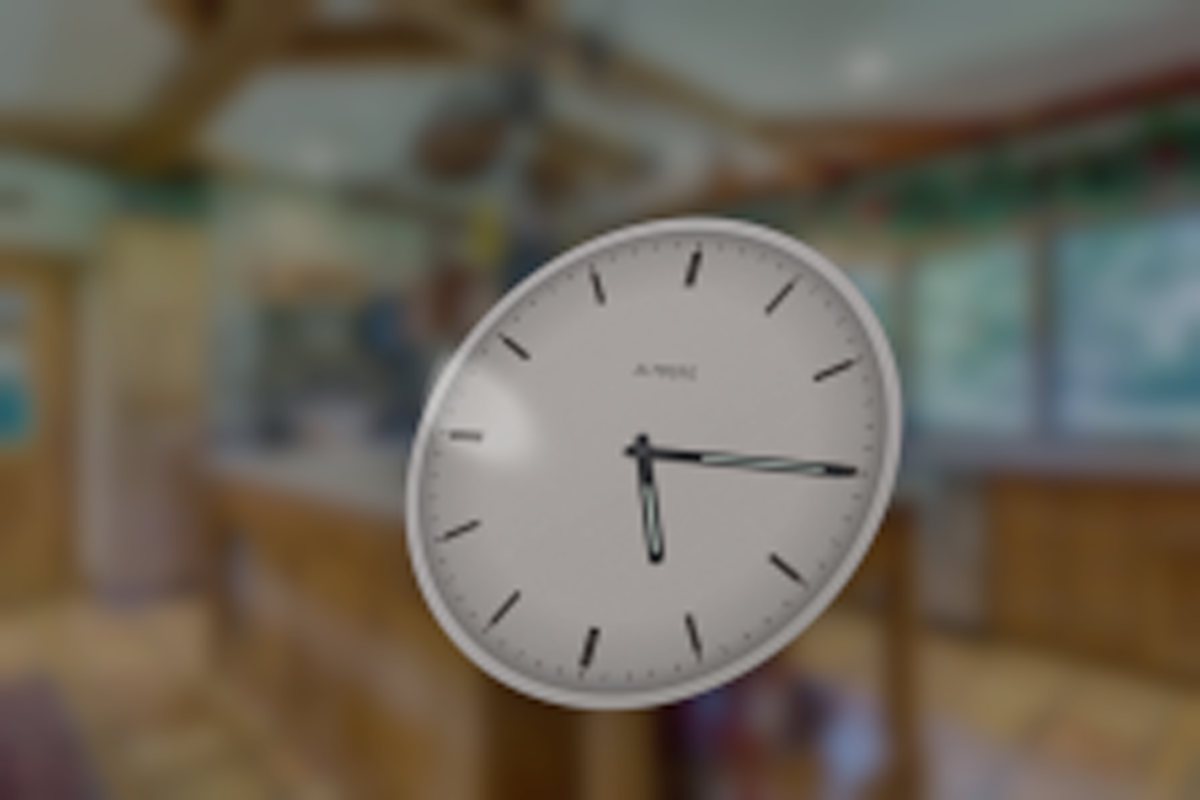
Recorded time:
{"hour": 5, "minute": 15}
